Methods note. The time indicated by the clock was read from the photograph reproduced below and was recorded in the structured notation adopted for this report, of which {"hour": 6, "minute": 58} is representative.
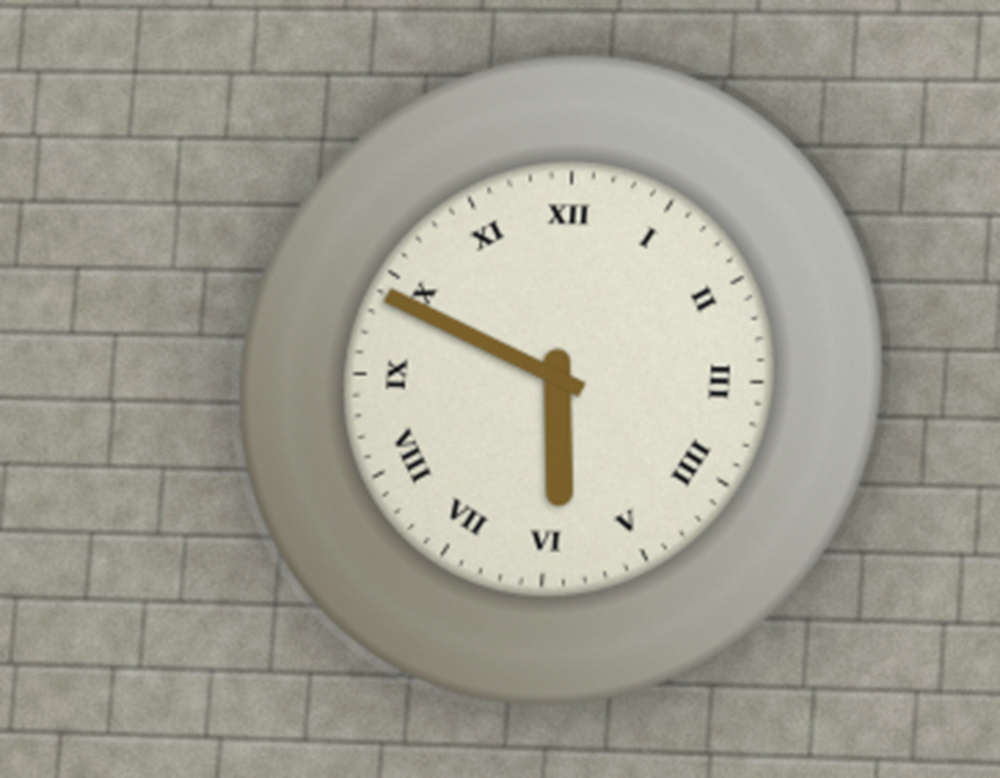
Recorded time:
{"hour": 5, "minute": 49}
